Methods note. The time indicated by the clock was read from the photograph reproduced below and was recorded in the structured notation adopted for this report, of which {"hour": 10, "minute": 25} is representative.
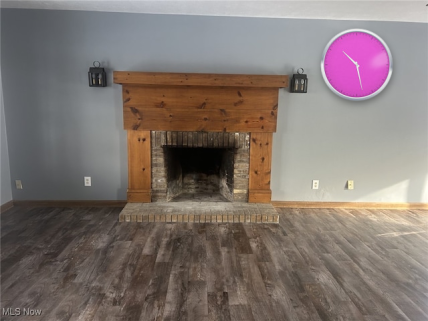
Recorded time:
{"hour": 10, "minute": 28}
